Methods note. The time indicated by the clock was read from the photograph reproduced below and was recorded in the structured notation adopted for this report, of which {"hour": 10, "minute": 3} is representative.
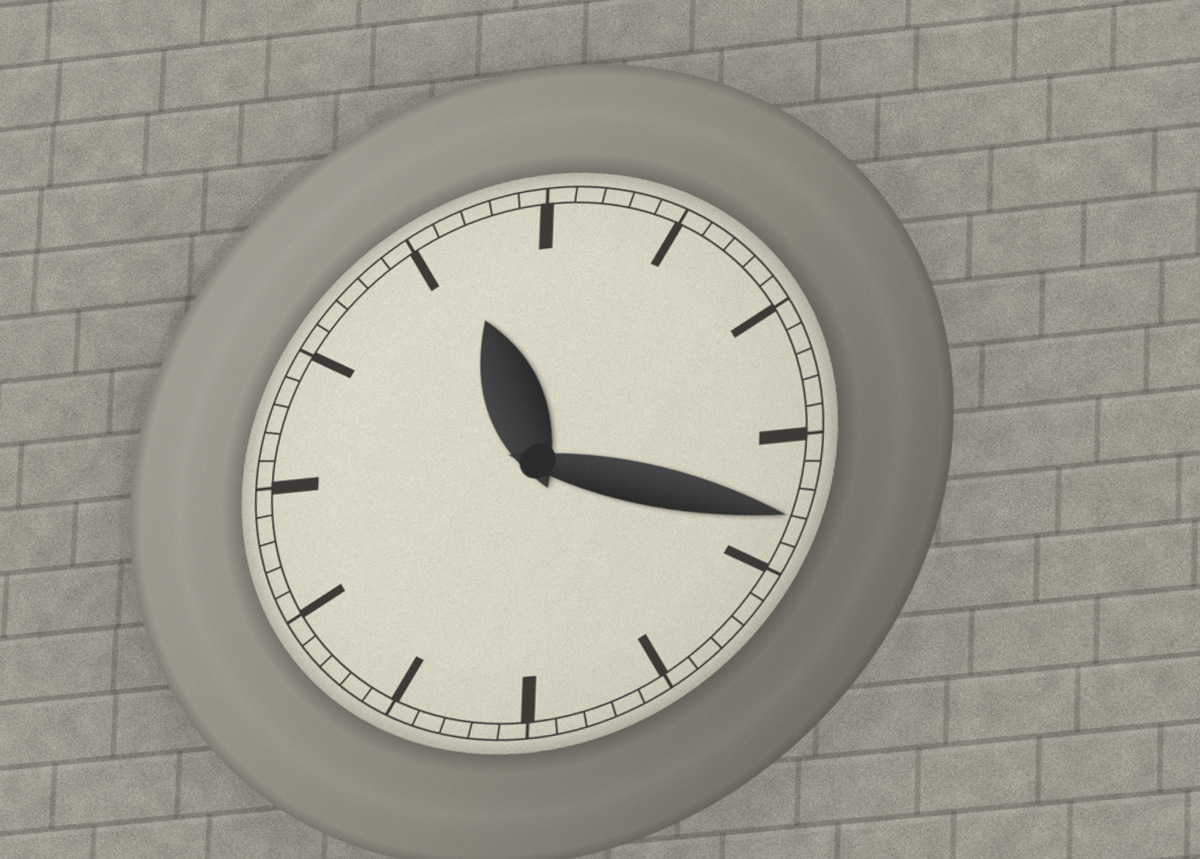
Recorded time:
{"hour": 11, "minute": 18}
